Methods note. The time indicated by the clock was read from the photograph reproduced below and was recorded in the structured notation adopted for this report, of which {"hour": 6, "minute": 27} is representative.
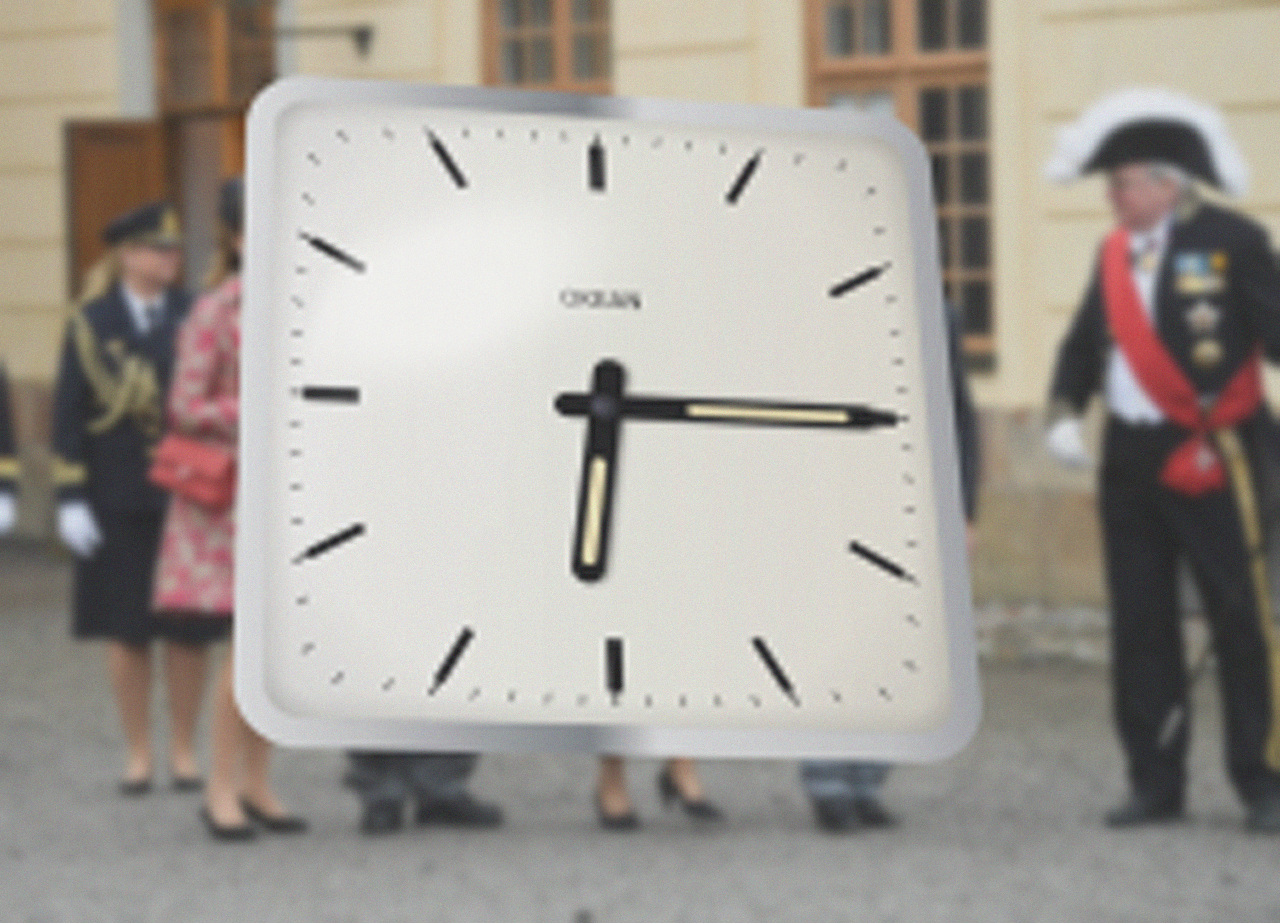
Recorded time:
{"hour": 6, "minute": 15}
